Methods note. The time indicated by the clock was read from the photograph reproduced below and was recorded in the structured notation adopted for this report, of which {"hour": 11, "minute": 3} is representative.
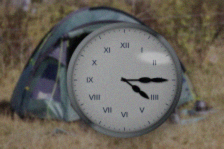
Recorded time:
{"hour": 4, "minute": 15}
